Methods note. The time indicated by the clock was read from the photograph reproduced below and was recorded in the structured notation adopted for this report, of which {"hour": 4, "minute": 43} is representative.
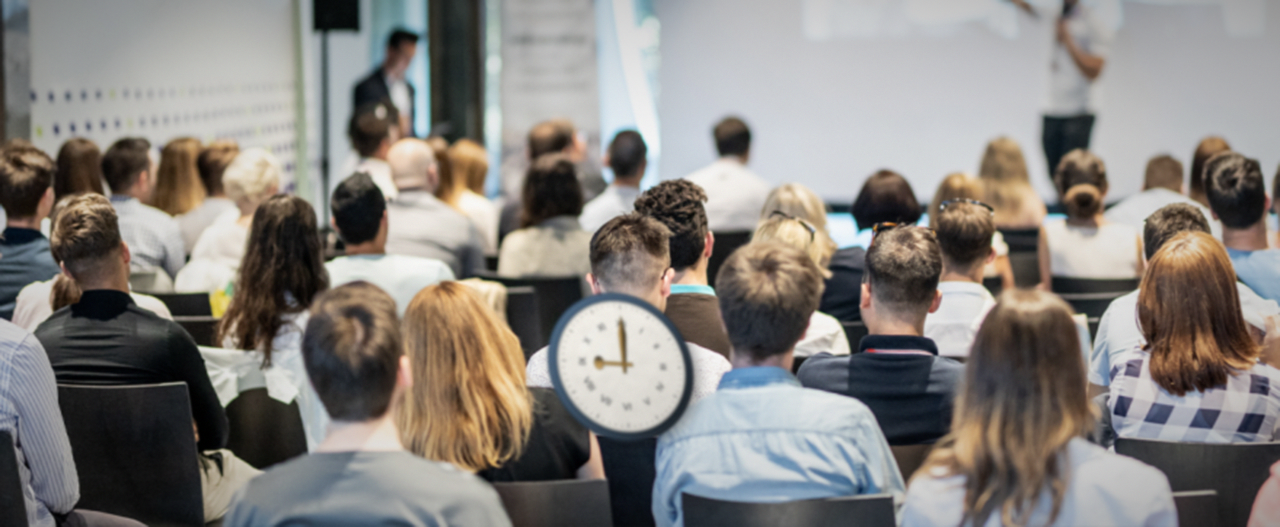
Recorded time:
{"hour": 9, "minute": 0}
